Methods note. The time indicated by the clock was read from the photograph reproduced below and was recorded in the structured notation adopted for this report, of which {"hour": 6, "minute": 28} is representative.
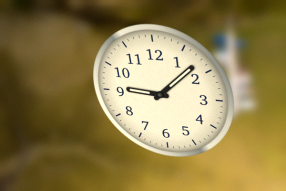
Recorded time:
{"hour": 9, "minute": 8}
